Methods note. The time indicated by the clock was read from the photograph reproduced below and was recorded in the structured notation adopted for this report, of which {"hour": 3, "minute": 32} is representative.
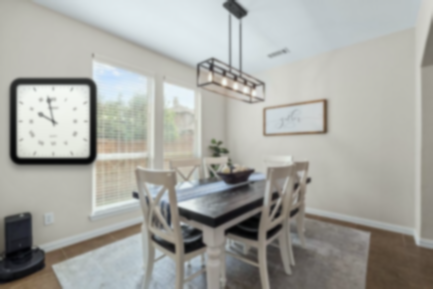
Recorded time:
{"hour": 9, "minute": 58}
